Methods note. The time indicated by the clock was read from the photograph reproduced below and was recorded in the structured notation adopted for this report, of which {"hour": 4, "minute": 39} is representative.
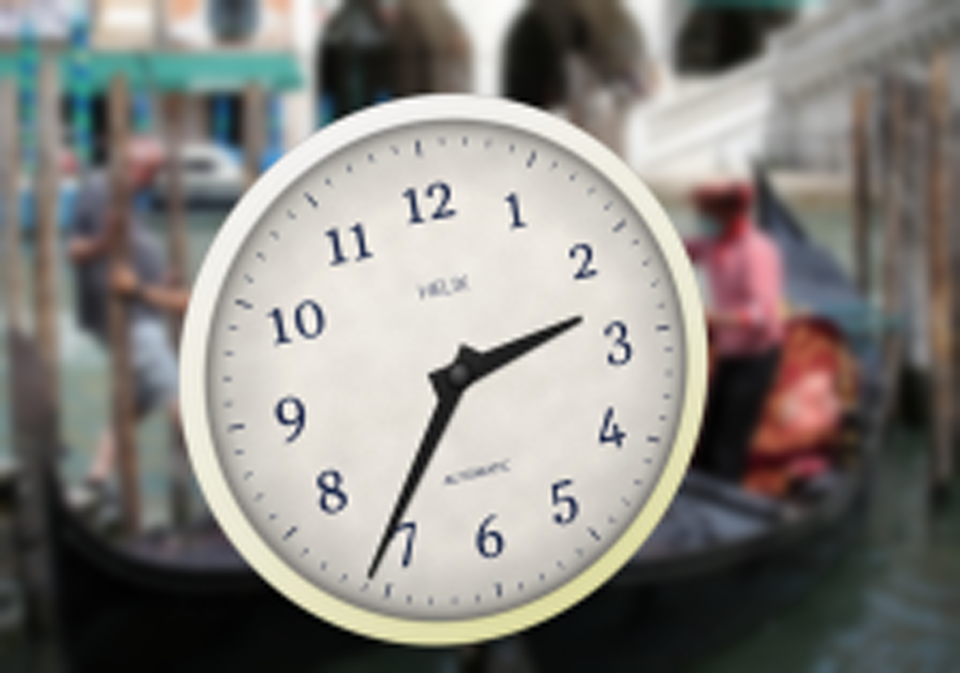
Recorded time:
{"hour": 2, "minute": 36}
